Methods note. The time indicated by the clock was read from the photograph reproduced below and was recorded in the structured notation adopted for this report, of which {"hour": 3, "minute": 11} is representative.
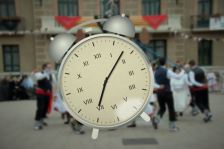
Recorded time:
{"hour": 7, "minute": 8}
